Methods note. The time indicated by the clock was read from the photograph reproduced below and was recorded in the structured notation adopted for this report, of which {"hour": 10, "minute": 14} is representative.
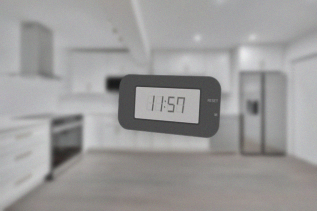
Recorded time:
{"hour": 11, "minute": 57}
